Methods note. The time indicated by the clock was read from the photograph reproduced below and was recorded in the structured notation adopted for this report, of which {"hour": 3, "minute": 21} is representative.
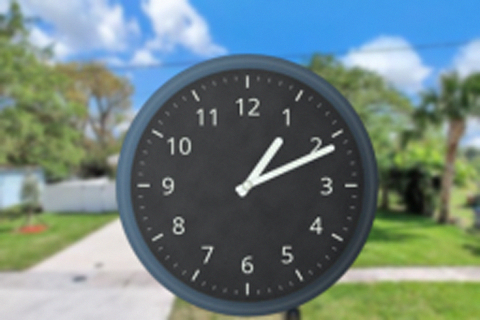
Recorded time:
{"hour": 1, "minute": 11}
